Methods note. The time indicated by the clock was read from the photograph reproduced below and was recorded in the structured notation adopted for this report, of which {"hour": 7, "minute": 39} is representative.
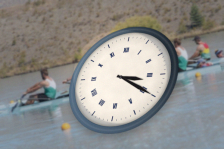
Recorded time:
{"hour": 3, "minute": 20}
